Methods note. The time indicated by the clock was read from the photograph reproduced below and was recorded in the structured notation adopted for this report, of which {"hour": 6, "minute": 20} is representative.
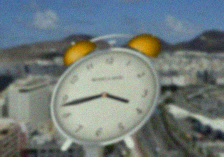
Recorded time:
{"hour": 3, "minute": 43}
